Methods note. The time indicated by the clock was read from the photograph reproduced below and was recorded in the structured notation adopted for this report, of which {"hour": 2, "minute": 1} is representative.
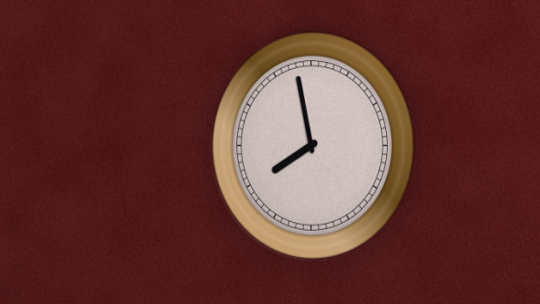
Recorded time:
{"hour": 7, "minute": 58}
